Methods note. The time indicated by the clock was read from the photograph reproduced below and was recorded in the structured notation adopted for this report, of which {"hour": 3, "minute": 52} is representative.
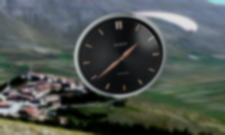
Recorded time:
{"hour": 1, "minute": 39}
